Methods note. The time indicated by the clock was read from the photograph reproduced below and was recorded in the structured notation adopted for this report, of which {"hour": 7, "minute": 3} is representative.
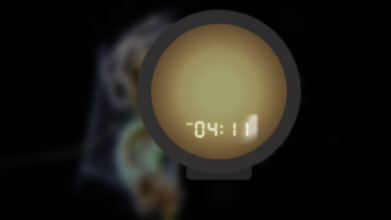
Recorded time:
{"hour": 4, "minute": 11}
